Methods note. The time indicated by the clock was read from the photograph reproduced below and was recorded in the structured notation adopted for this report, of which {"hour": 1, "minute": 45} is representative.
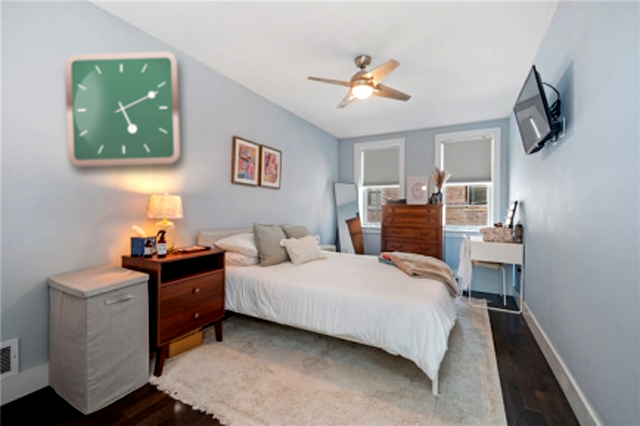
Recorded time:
{"hour": 5, "minute": 11}
